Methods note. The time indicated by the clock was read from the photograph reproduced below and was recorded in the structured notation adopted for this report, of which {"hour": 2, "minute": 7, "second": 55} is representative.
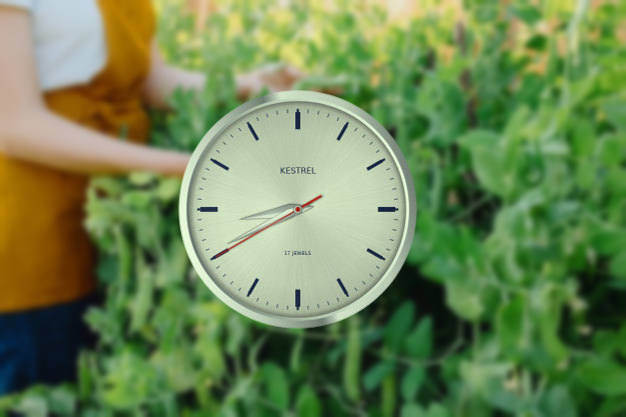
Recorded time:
{"hour": 8, "minute": 40, "second": 40}
